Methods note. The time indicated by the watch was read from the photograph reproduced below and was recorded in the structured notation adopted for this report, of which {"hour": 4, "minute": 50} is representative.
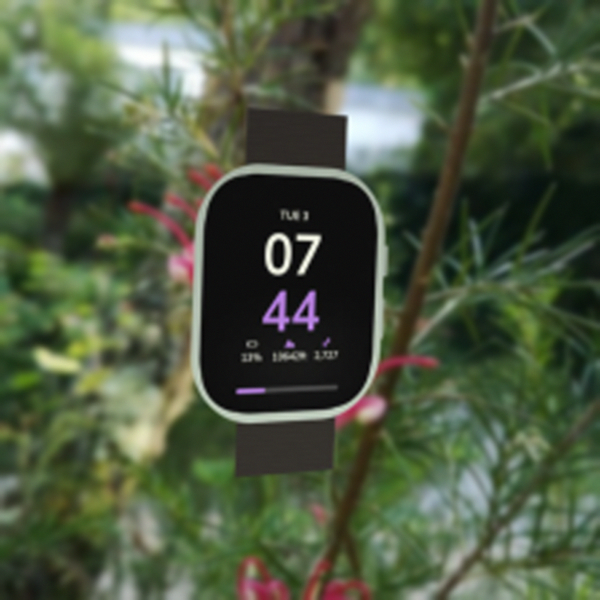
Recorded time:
{"hour": 7, "minute": 44}
